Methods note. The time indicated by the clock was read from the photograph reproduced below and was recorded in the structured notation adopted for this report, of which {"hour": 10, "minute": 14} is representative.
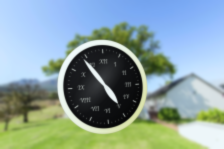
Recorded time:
{"hour": 4, "minute": 54}
